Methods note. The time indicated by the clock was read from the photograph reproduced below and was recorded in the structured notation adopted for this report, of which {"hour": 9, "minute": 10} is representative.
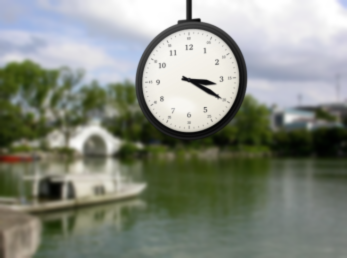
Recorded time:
{"hour": 3, "minute": 20}
